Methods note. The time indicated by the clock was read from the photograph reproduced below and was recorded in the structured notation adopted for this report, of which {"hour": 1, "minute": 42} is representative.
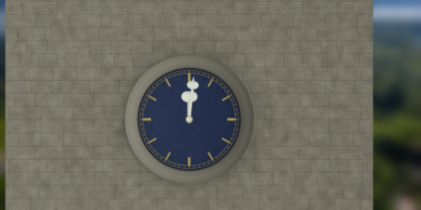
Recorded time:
{"hour": 12, "minute": 1}
